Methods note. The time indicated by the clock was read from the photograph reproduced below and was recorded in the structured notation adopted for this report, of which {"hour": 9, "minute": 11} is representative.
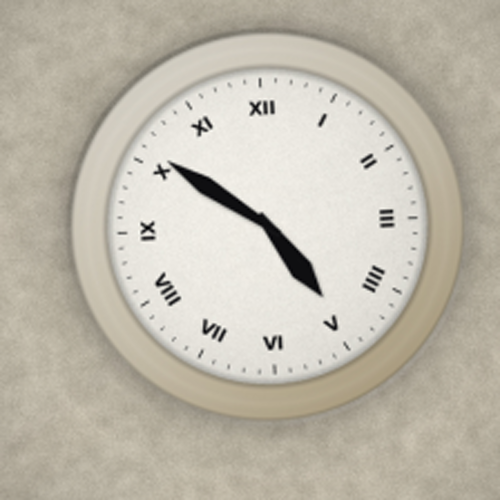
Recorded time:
{"hour": 4, "minute": 51}
